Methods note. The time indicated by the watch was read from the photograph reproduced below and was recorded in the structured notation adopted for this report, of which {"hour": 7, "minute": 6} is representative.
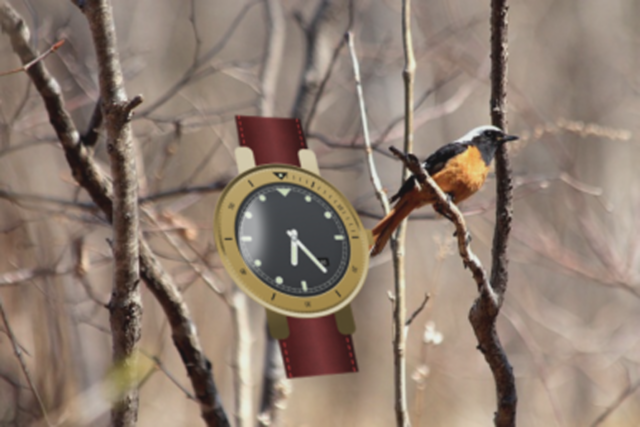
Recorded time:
{"hour": 6, "minute": 24}
